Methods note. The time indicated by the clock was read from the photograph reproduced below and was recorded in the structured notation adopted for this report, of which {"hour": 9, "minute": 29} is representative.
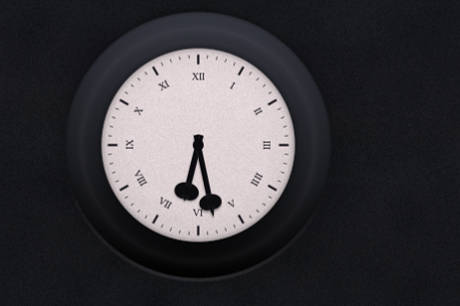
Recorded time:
{"hour": 6, "minute": 28}
